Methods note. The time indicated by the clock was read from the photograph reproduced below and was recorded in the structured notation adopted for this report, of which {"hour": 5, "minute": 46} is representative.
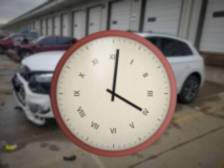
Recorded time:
{"hour": 4, "minute": 1}
